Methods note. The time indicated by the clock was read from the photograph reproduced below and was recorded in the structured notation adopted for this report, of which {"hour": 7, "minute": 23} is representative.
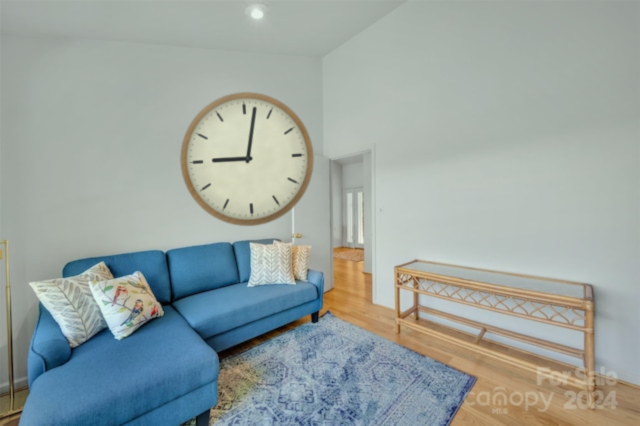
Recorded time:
{"hour": 9, "minute": 2}
